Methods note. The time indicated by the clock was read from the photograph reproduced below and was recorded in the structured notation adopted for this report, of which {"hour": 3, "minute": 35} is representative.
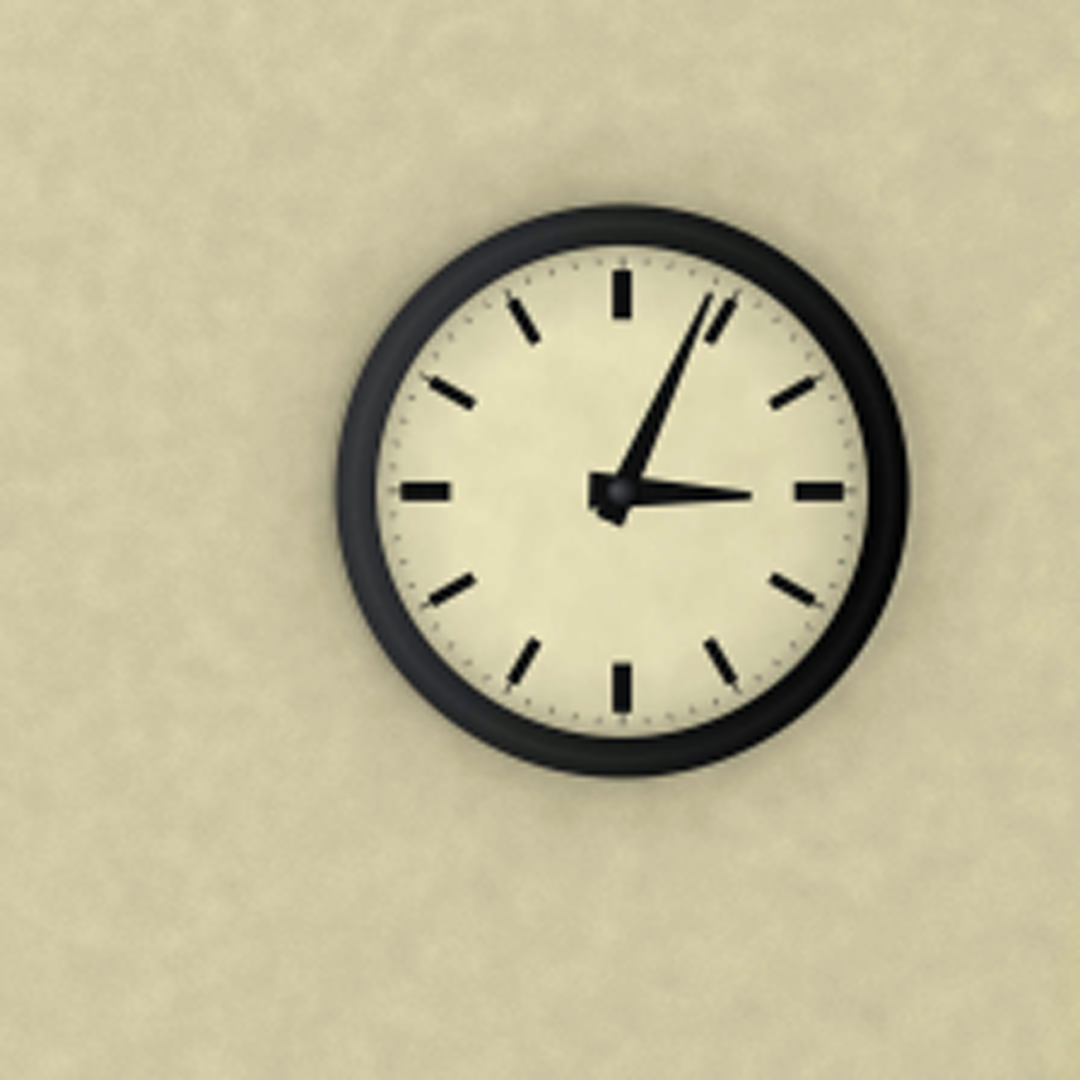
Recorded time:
{"hour": 3, "minute": 4}
